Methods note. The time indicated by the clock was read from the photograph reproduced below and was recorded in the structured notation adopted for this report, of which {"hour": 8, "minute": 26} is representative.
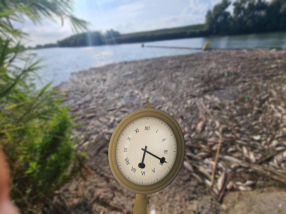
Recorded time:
{"hour": 6, "minute": 19}
